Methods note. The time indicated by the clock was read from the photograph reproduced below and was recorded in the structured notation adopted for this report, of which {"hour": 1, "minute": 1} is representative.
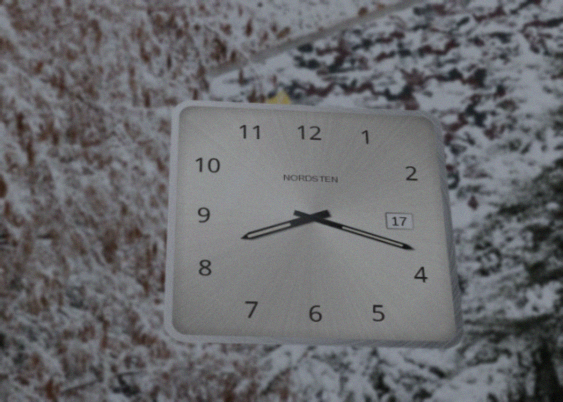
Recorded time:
{"hour": 8, "minute": 18}
